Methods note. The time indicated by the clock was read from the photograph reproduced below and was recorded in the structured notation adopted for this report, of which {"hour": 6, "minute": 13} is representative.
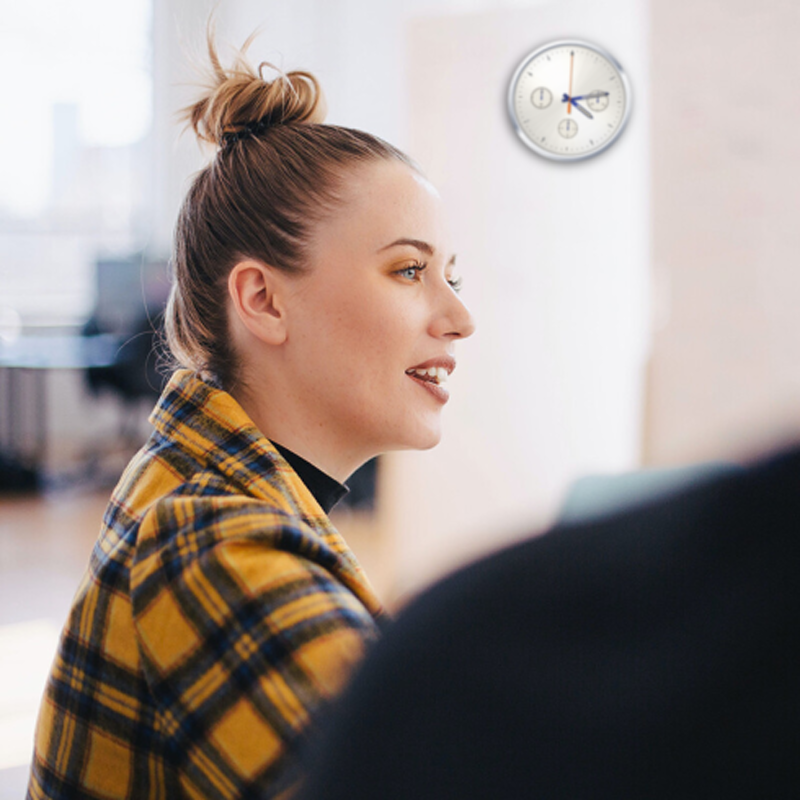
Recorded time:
{"hour": 4, "minute": 13}
